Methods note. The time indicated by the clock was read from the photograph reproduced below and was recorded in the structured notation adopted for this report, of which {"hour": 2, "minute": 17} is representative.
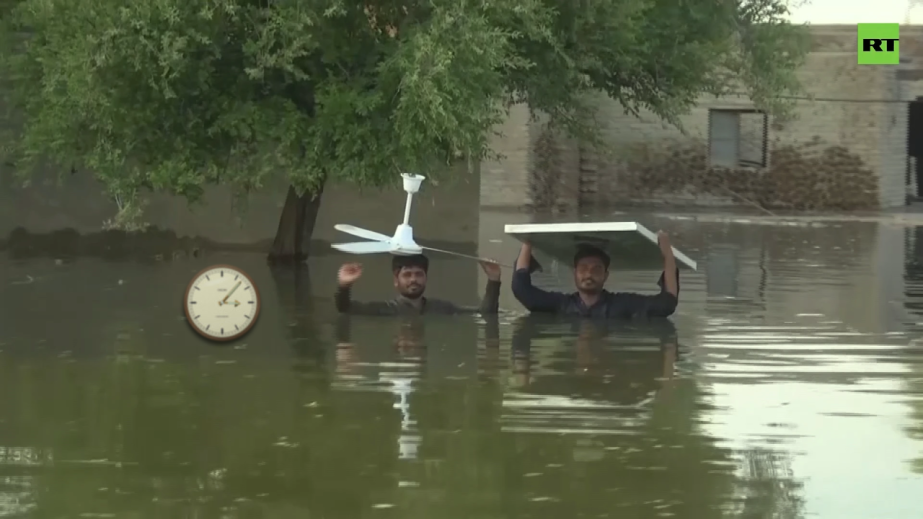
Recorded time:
{"hour": 3, "minute": 7}
